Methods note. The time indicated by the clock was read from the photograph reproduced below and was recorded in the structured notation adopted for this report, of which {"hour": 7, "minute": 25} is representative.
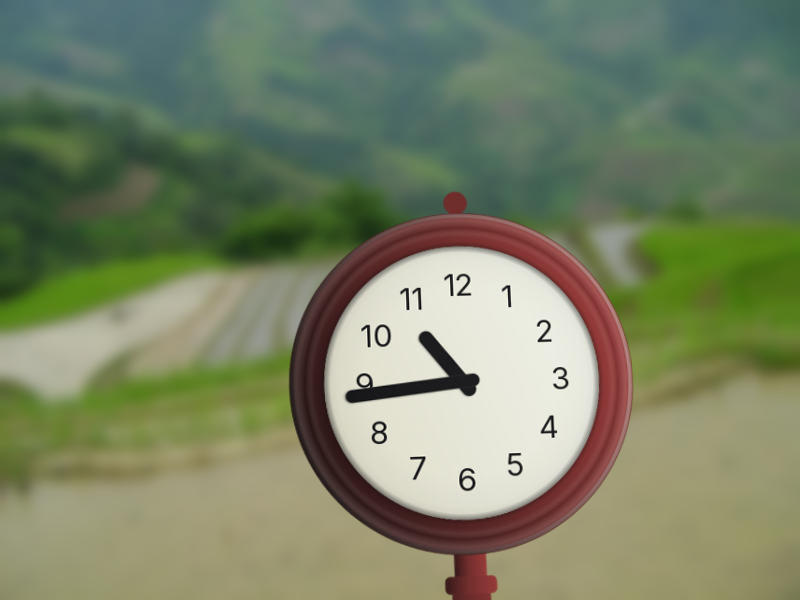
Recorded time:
{"hour": 10, "minute": 44}
